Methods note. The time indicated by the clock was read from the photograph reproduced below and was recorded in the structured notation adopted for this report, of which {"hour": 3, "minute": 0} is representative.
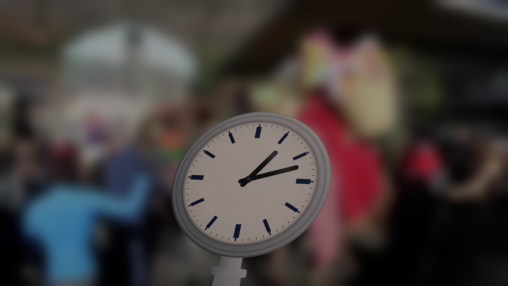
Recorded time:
{"hour": 1, "minute": 12}
